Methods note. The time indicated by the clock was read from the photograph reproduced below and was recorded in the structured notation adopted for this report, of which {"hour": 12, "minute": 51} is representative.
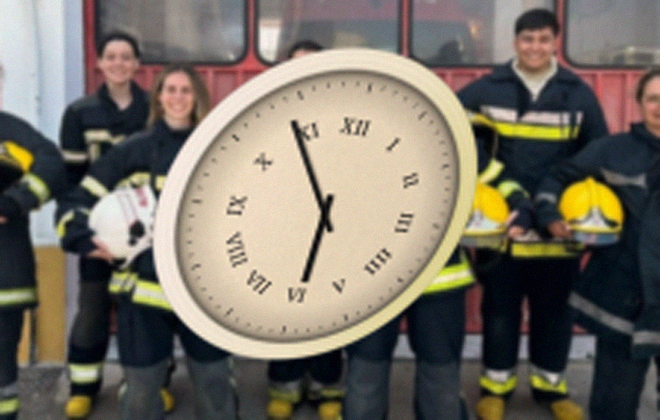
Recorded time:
{"hour": 5, "minute": 54}
